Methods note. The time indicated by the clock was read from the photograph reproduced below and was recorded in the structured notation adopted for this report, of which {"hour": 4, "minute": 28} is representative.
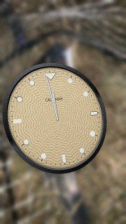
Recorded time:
{"hour": 11, "minute": 59}
